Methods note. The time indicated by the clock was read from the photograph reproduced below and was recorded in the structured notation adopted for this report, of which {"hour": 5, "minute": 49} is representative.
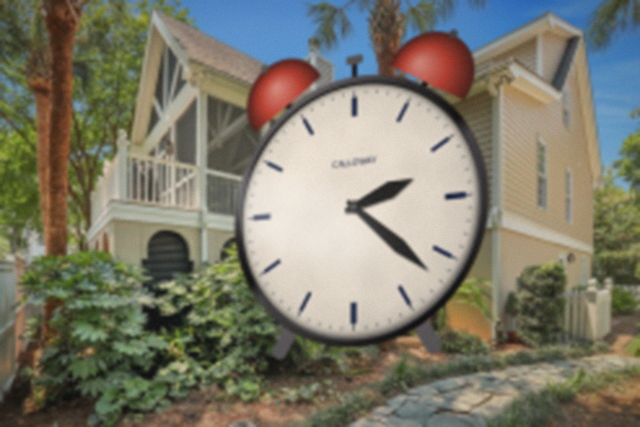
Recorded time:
{"hour": 2, "minute": 22}
